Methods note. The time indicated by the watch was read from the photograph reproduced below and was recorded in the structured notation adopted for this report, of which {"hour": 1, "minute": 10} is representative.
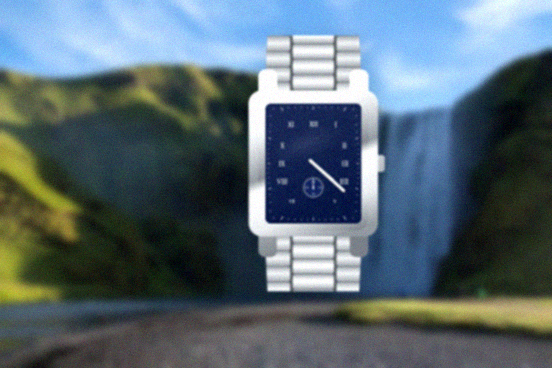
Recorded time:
{"hour": 4, "minute": 22}
